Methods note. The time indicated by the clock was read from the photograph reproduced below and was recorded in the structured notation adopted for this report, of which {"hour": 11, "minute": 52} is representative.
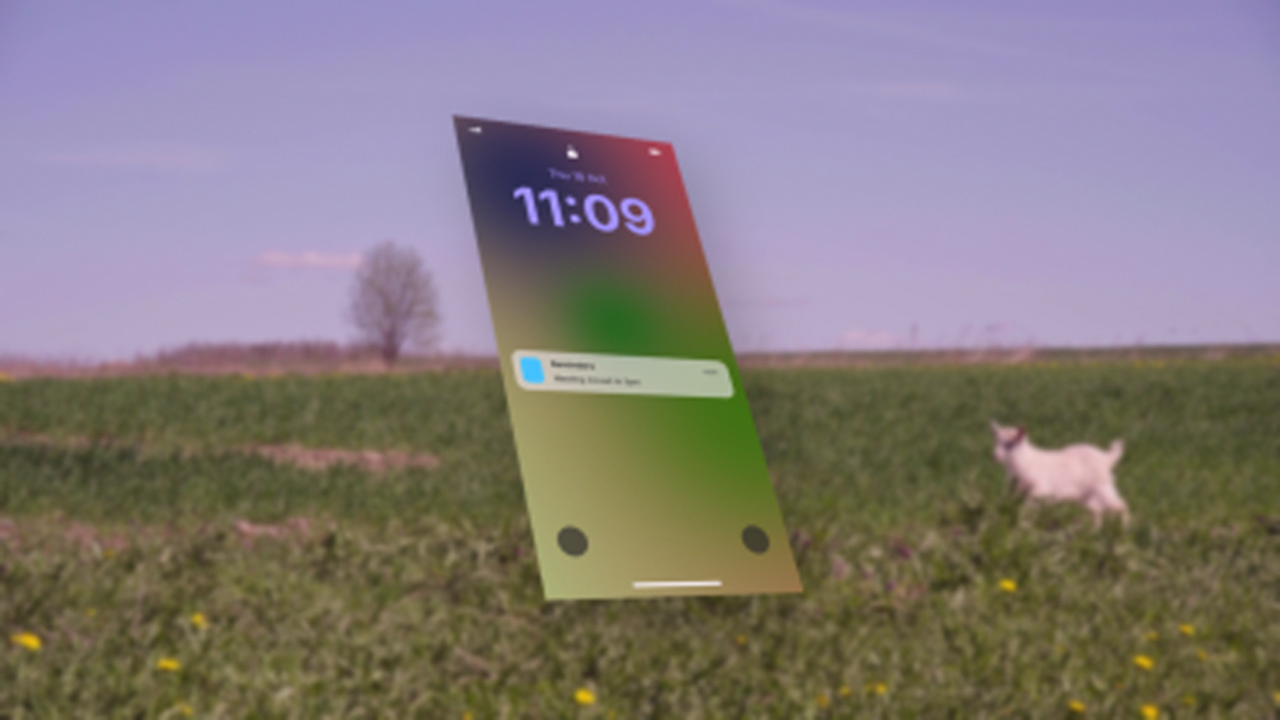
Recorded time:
{"hour": 11, "minute": 9}
